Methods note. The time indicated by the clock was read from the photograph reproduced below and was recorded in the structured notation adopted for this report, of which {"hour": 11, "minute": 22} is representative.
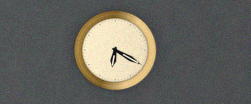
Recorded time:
{"hour": 6, "minute": 20}
